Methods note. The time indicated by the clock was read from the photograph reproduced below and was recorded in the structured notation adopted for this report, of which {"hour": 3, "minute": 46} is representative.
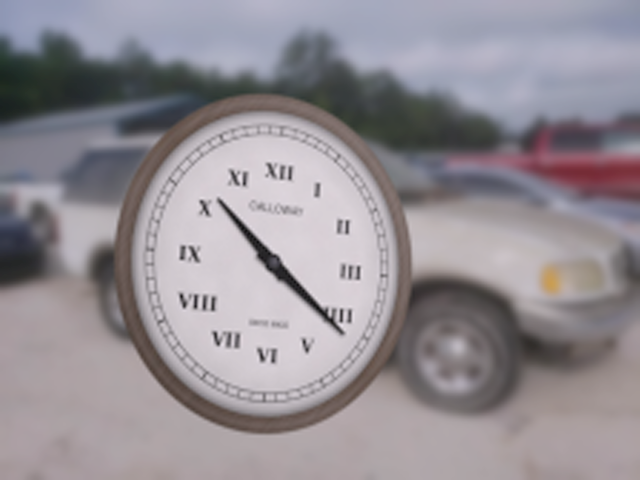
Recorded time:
{"hour": 10, "minute": 21}
